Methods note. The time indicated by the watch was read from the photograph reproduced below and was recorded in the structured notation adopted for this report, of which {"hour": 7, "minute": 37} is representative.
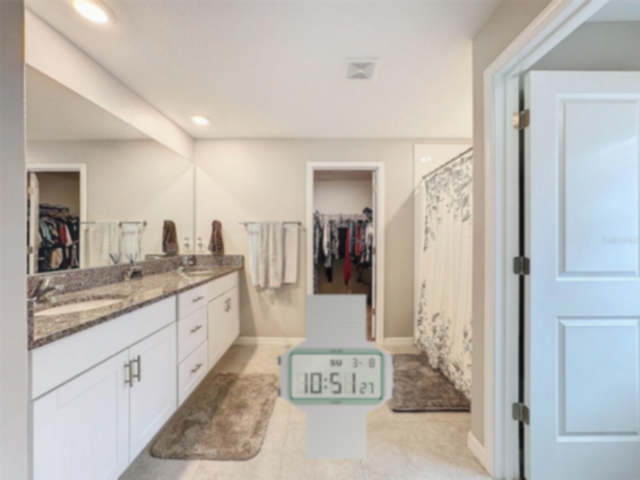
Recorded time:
{"hour": 10, "minute": 51}
